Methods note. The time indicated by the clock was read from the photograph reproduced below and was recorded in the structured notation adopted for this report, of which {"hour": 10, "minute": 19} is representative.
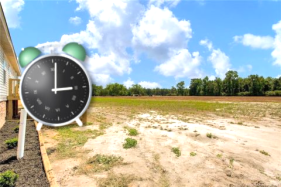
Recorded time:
{"hour": 3, "minute": 1}
